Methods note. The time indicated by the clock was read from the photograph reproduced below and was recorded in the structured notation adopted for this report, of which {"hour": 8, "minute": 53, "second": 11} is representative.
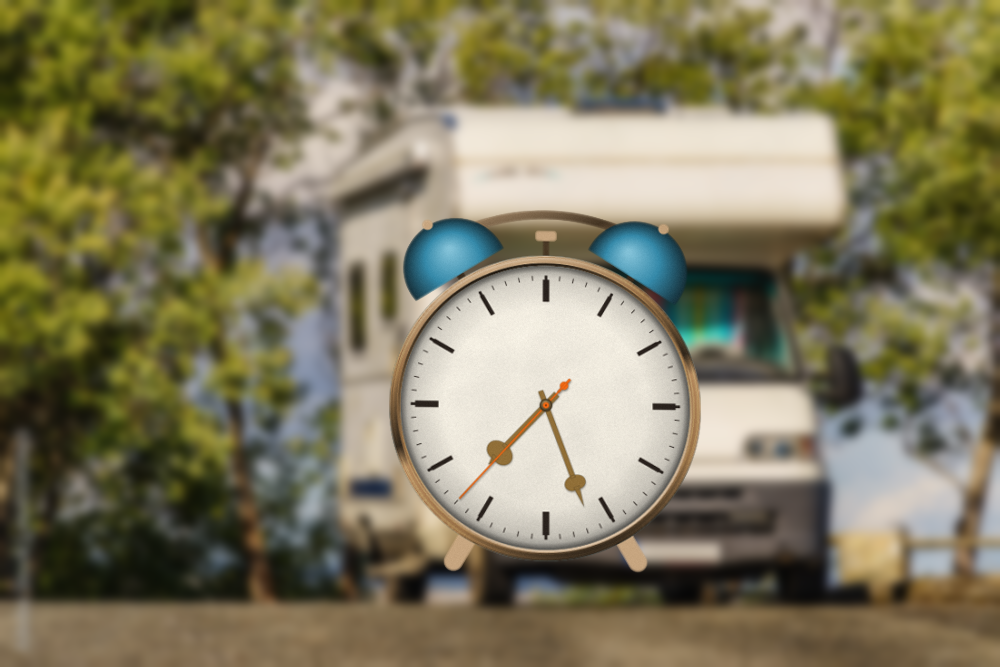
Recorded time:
{"hour": 7, "minute": 26, "second": 37}
